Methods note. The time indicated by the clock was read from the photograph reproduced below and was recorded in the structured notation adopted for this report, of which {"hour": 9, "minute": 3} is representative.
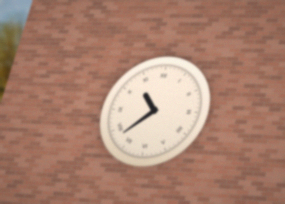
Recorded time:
{"hour": 10, "minute": 38}
